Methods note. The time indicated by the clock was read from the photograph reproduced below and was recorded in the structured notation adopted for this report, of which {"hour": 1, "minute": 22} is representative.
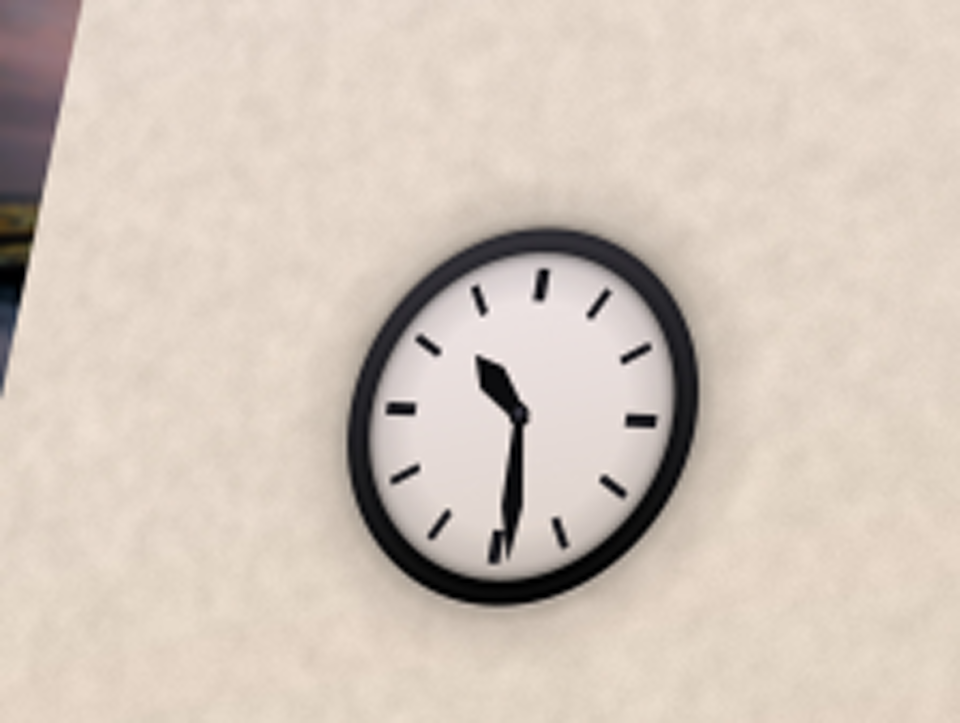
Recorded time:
{"hour": 10, "minute": 29}
